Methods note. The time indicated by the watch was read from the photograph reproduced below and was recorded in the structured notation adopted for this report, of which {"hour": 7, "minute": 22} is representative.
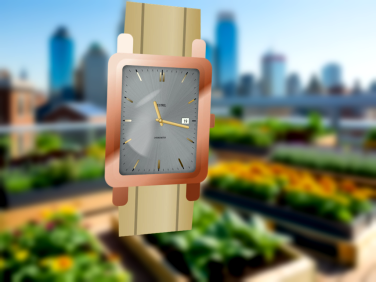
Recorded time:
{"hour": 11, "minute": 17}
